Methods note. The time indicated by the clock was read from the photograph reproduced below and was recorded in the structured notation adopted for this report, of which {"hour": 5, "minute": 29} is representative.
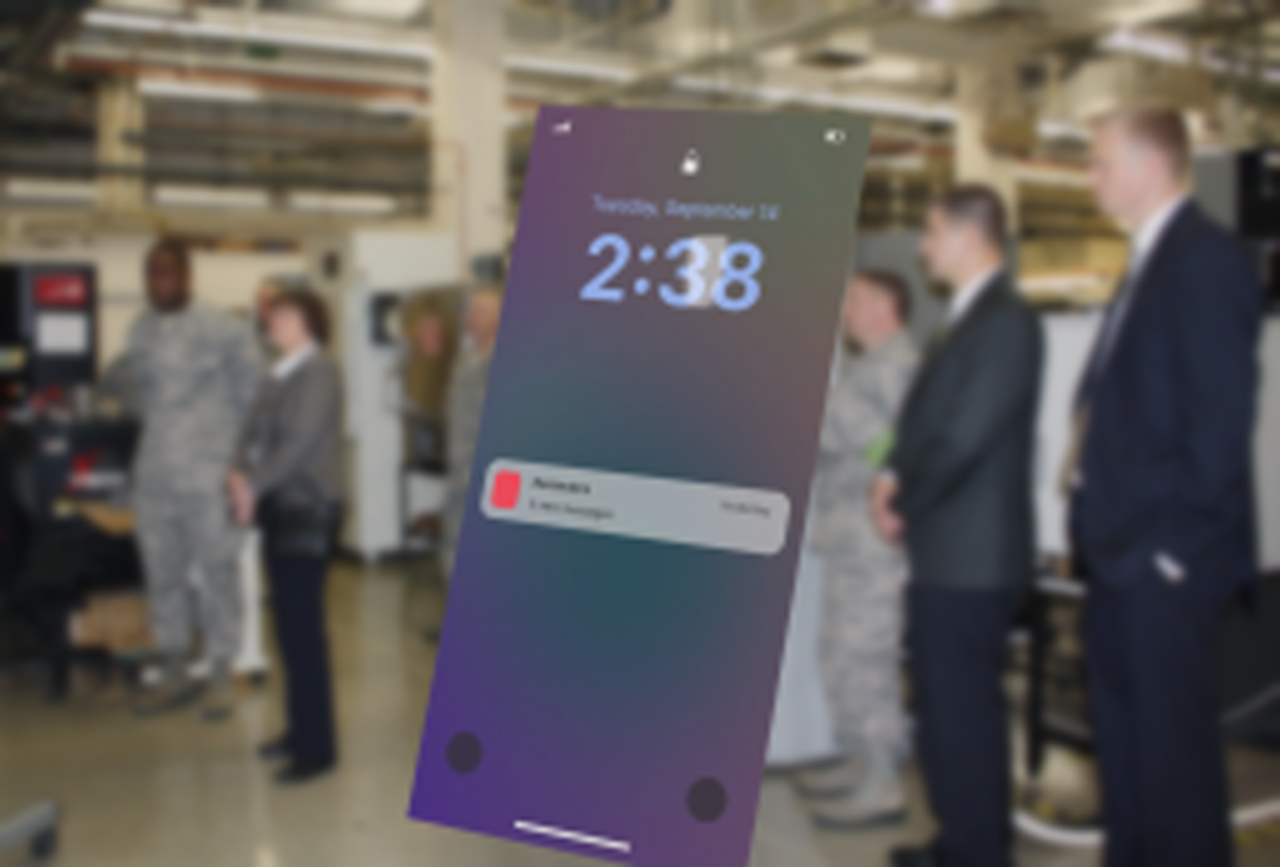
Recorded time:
{"hour": 2, "minute": 38}
